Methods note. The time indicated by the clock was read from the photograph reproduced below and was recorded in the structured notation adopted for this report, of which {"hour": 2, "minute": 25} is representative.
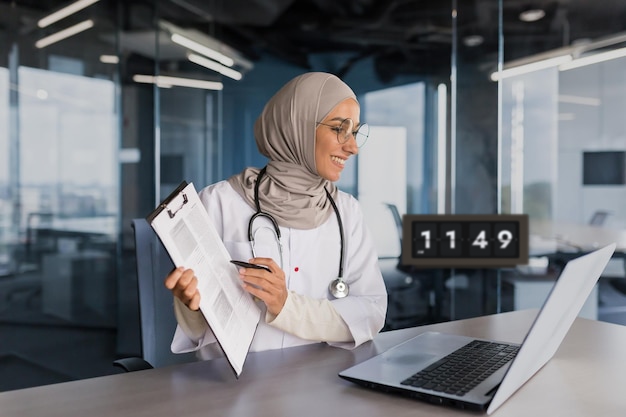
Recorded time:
{"hour": 11, "minute": 49}
